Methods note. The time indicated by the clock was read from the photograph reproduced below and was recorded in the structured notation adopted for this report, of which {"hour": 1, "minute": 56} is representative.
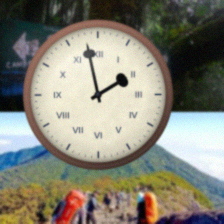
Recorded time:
{"hour": 1, "minute": 58}
